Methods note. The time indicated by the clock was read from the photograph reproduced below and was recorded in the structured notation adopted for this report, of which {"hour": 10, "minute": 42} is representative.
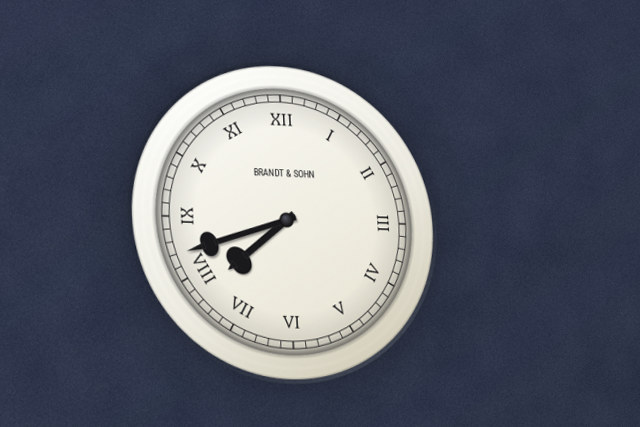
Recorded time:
{"hour": 7, "minute": 42}
